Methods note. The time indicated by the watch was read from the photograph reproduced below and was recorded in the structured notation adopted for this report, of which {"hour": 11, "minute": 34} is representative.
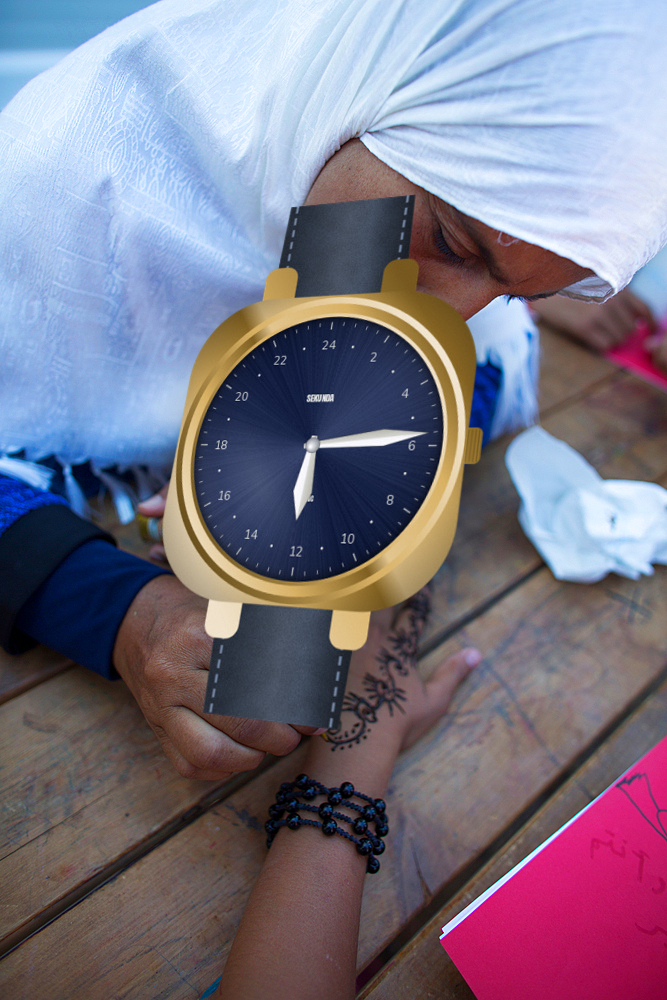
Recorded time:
{"hour": 12, "minute": 14}
